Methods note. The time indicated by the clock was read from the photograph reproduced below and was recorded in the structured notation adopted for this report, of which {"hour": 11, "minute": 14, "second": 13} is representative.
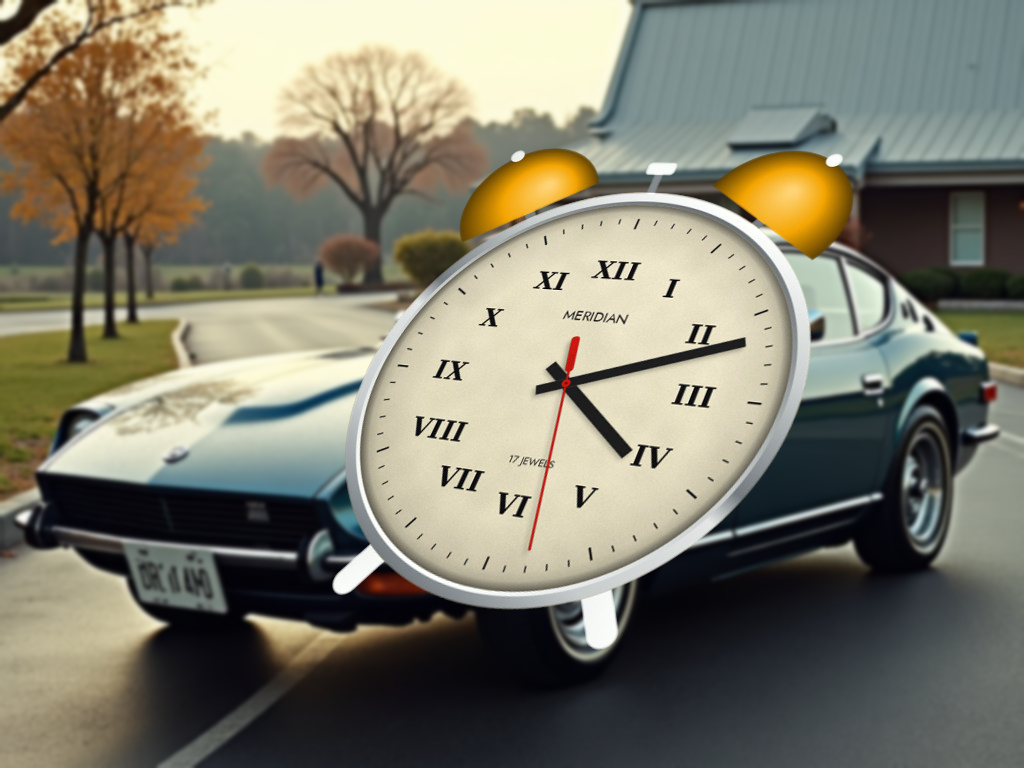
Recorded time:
{"hour": 4, "minute": 11, "second": 28}
